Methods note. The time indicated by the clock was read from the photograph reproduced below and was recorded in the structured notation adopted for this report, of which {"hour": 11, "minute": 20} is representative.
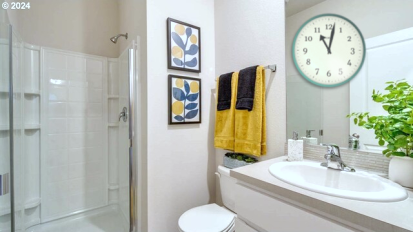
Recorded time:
{"hour": 11, "minute": 2}
